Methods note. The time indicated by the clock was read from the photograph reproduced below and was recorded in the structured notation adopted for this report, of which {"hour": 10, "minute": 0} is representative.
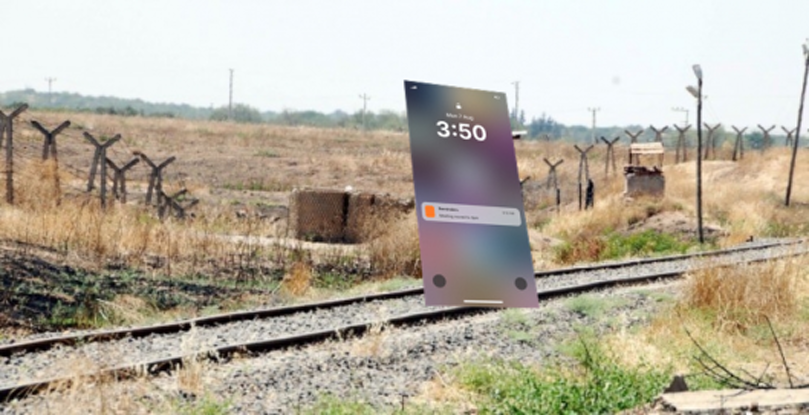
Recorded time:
{"hour": 3, "minute": 50}
